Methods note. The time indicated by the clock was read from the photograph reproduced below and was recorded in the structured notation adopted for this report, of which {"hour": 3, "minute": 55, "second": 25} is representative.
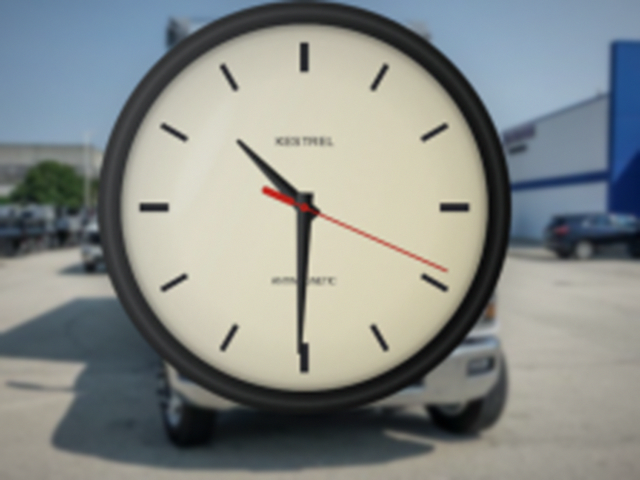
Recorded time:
{"hour": 10, "minute": 30, "second": 19}
